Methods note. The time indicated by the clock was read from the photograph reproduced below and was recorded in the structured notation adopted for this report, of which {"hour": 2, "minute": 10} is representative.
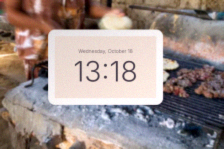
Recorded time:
{"hour": 13, "minute": 18}
